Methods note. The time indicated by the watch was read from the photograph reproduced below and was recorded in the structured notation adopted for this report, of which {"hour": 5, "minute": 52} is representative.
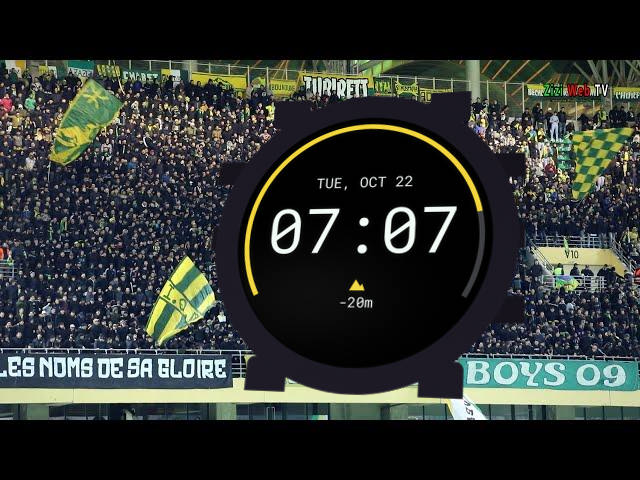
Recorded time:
{"hour": 7, "minute": 7}
